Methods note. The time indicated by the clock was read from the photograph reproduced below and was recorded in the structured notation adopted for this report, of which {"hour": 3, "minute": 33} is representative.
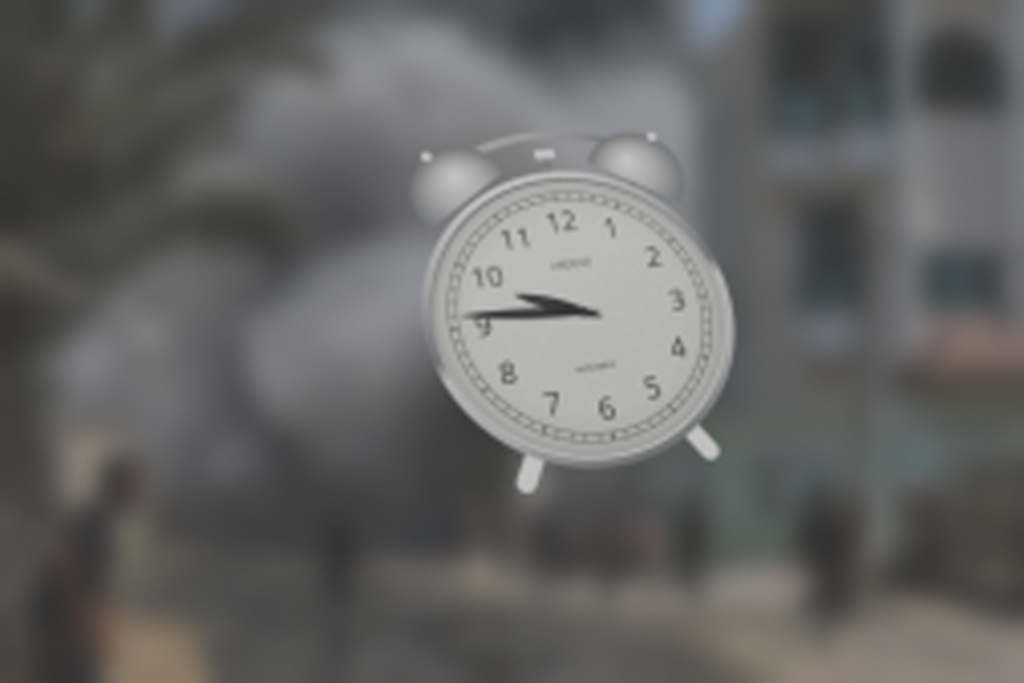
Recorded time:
{"hour": 9, "minute": 46}
